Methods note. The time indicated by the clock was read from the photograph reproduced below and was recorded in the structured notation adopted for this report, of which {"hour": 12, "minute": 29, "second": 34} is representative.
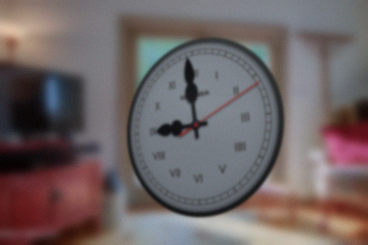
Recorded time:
{"hour": 8, "minute": 59, "second": 11}
